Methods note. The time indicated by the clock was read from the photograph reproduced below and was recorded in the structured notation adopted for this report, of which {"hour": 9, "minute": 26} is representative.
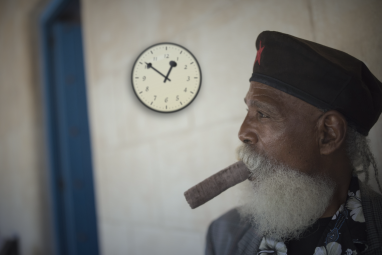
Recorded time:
{"hour": 12, "minute": 51}
